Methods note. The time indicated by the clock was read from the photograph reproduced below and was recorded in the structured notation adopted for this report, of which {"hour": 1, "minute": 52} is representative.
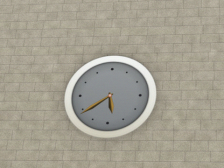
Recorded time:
{"hour": 5, "minute": 39}
